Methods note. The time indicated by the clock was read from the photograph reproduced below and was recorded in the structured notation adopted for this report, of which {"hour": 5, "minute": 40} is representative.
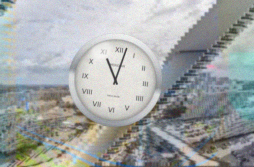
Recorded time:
{"hour": 11, "minute": 2}
